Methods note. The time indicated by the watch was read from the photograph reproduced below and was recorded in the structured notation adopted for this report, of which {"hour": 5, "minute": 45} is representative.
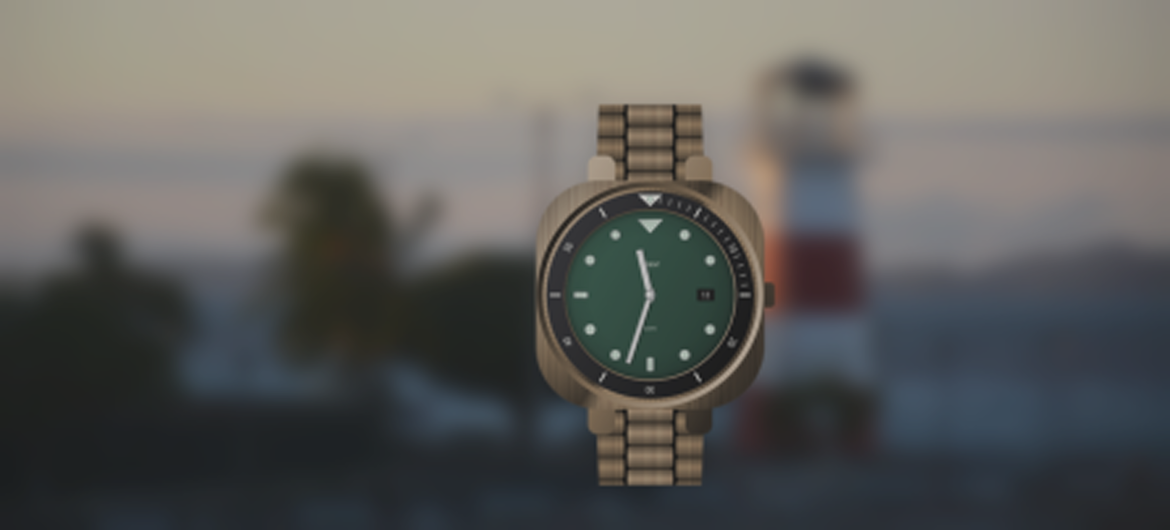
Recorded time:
{"hour": 11, "minute": 33}
